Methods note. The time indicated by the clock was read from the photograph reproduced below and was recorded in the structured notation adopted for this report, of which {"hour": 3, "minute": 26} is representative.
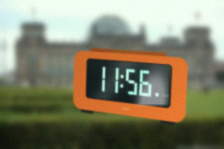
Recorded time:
{"hour": 11, "minute": 56}
